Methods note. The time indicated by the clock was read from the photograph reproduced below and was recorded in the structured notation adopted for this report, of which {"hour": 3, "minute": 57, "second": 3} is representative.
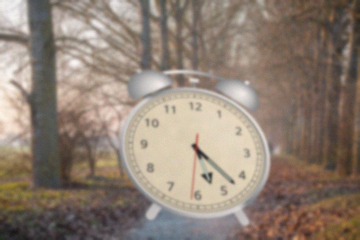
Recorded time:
{"hour": 5, "minute": 22, "second": 31}
